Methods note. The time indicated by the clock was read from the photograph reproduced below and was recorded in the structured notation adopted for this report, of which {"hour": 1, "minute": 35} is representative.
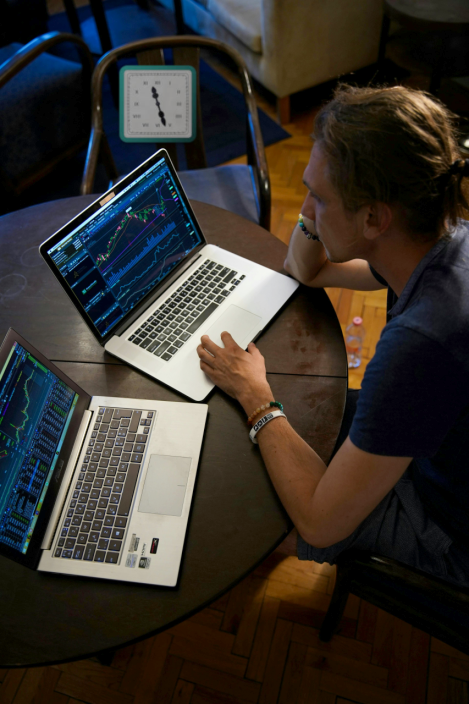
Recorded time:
{"hour": 11, "minute": 27}
